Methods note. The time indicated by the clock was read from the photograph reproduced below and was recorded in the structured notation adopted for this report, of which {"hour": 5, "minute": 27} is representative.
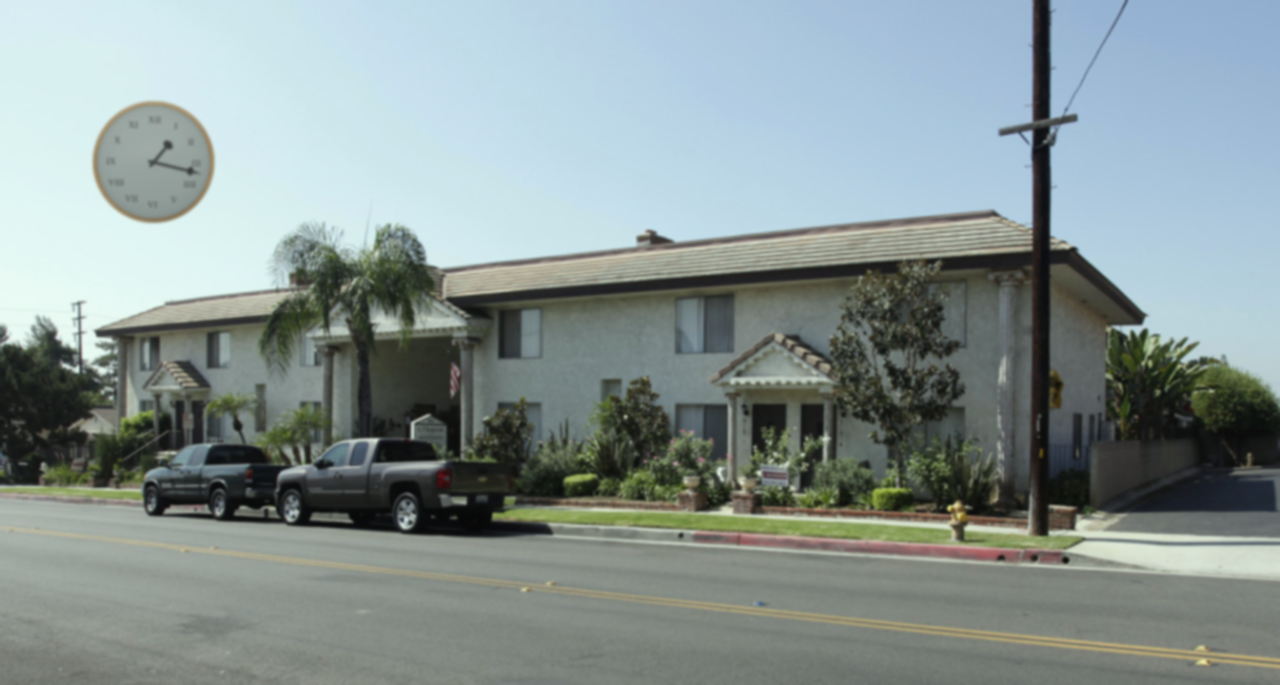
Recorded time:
{"hour": 1, "minute": 17}
